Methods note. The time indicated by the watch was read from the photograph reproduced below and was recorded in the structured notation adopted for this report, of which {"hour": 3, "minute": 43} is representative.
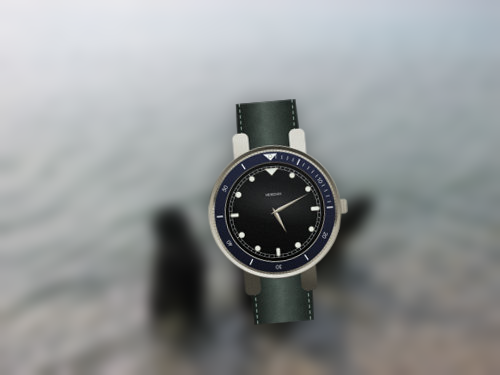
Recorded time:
{"hour": 5, "minute": 11}
